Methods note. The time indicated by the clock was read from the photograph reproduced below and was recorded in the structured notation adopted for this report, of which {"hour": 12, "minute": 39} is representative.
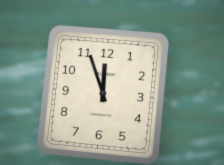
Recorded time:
{"hour": 11, "minute": 56}
